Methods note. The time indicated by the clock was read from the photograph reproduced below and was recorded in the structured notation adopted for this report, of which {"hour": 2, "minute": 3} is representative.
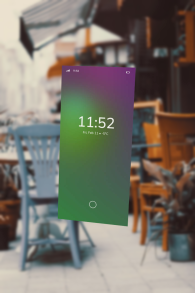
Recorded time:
{"hour": 11, "minute": 52}
